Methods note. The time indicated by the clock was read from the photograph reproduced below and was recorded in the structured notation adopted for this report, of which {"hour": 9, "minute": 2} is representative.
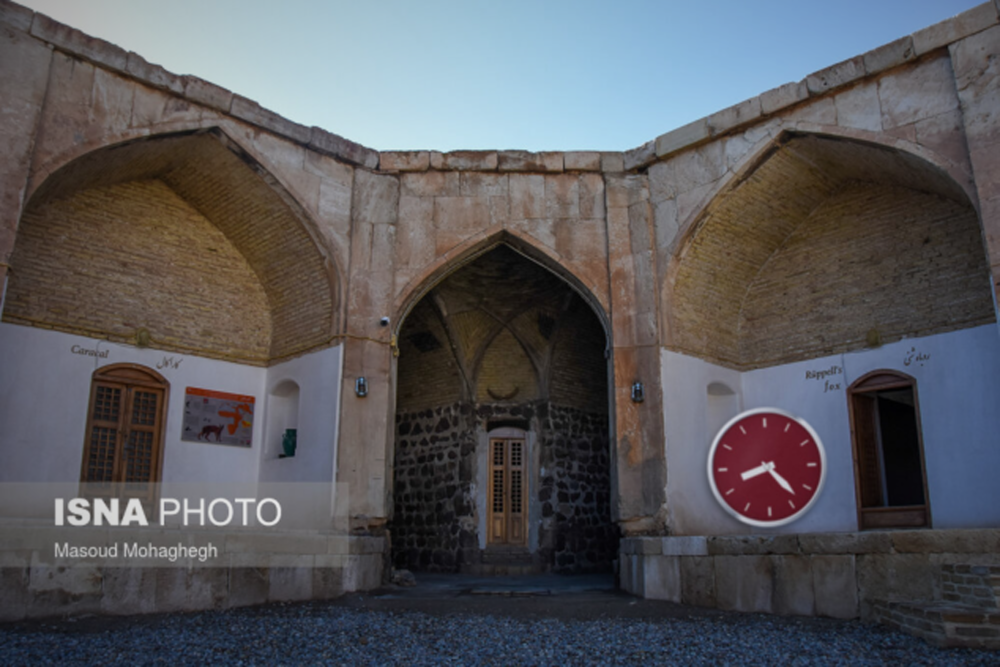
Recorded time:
{"hour": 8, "minute": 23}
